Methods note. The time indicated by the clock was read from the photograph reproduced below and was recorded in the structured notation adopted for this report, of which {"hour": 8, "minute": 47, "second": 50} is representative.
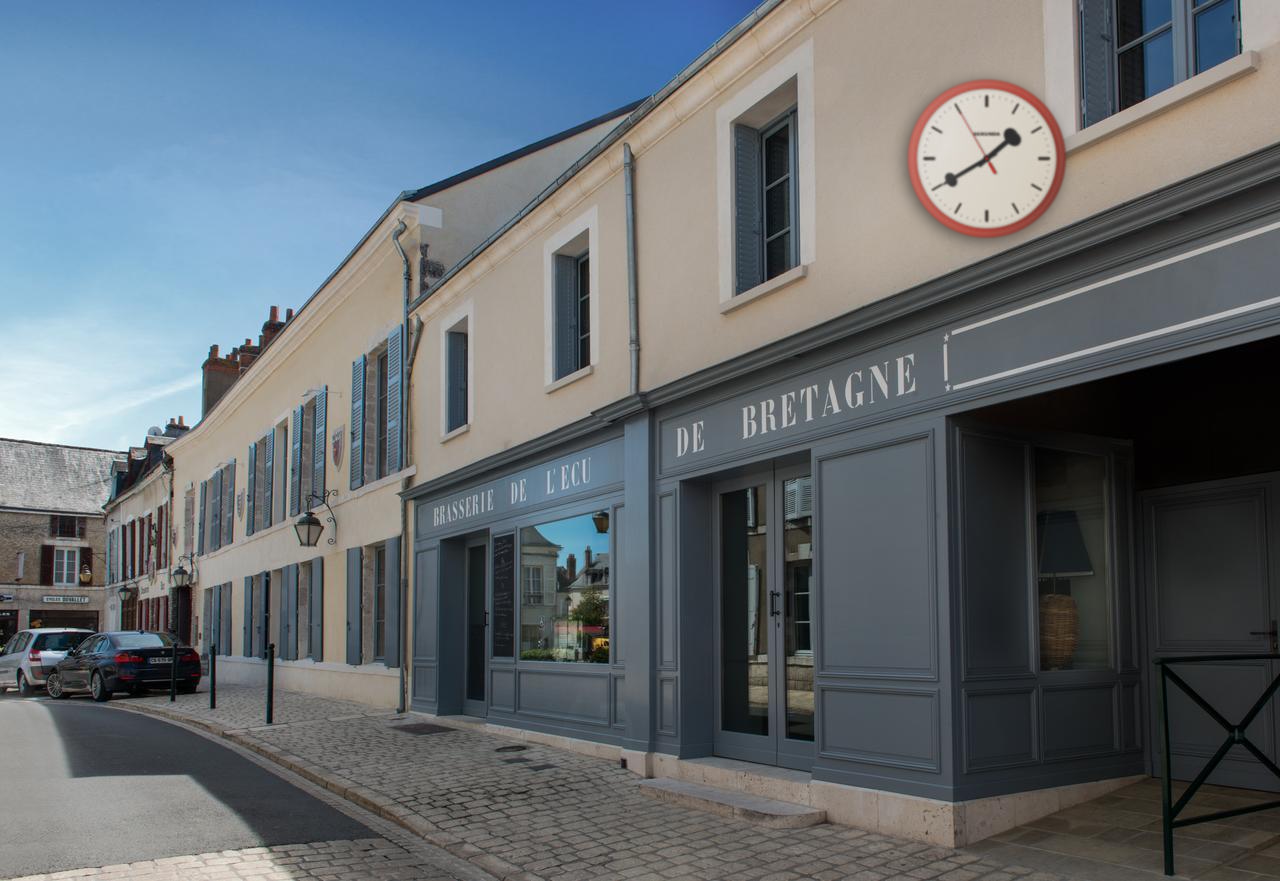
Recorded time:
{"hour": 1, "minute": 39, "second": 55}
